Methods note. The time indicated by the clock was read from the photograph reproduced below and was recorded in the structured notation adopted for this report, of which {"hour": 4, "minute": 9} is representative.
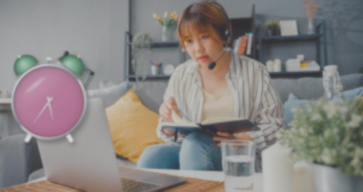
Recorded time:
{"hour": 5, "minute": 36}
